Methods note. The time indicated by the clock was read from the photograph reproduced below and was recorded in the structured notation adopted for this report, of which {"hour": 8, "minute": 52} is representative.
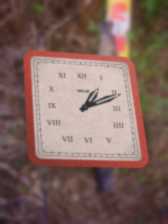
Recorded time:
{"hour": 1, "minute": 11}
